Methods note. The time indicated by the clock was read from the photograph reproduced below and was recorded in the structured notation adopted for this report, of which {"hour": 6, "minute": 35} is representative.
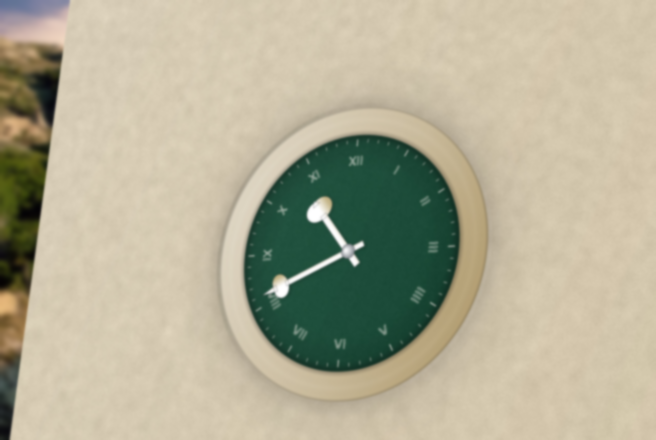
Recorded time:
{"hour": 10, "minute": 41}
